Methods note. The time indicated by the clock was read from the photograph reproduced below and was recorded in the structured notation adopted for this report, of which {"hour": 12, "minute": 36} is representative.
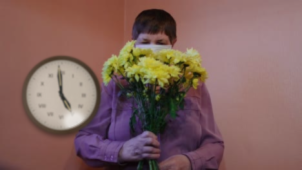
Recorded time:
{"hour": 4, "minute": 59}
